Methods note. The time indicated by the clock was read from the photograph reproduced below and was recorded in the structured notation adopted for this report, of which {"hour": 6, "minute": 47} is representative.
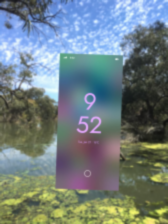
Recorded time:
{"hour": 9, "minute": 52}
